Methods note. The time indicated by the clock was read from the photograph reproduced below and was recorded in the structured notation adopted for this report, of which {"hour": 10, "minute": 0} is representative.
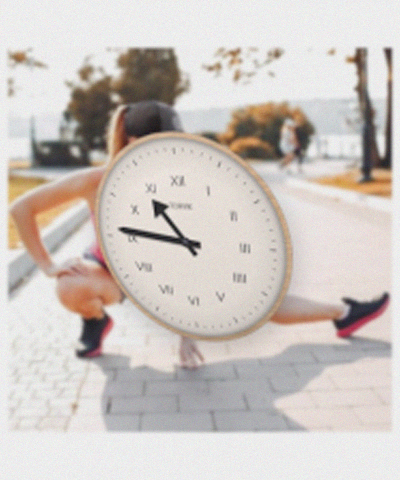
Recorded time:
{"hour": 10, "minute": 46}
